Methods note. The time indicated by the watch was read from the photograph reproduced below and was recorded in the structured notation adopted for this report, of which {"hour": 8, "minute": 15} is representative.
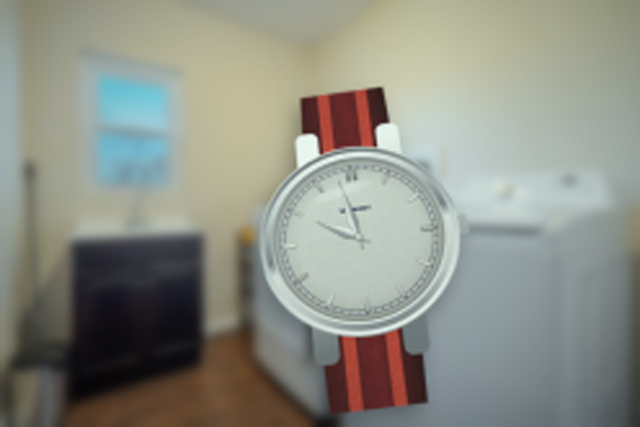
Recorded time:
{"hour": 9, "minute": 58}
